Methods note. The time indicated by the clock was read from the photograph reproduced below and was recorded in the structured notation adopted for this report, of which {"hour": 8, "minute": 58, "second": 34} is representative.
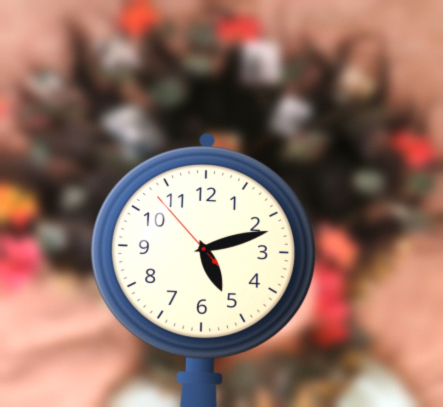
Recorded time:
{"hour": 5, "minute": 11, "second": 53}
